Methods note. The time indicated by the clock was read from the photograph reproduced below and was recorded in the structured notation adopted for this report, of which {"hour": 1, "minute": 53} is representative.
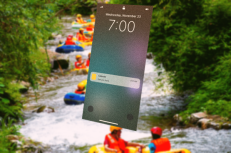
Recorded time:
{"hour": 7, "minute": 0}
